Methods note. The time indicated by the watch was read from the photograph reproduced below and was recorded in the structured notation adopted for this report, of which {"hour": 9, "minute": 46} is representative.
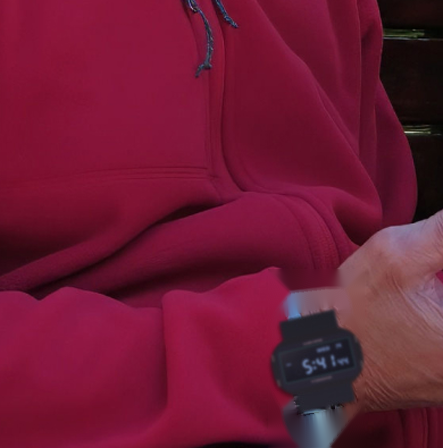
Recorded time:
{"hour": 5, "minute": 41}
